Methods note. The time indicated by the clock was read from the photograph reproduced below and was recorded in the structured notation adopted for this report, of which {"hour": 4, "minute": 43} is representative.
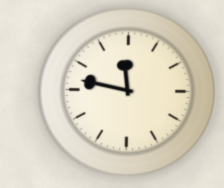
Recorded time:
{"hour": 11, "minute": 47}
